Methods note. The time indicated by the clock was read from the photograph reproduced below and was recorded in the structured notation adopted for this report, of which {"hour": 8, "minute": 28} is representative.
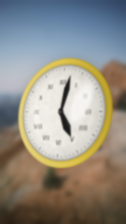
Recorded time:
{"hour": 5, "minute": 2}
